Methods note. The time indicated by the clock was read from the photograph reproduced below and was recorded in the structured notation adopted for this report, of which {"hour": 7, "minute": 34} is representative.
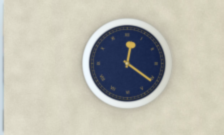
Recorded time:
{"hour": 12, "minute": 21}
